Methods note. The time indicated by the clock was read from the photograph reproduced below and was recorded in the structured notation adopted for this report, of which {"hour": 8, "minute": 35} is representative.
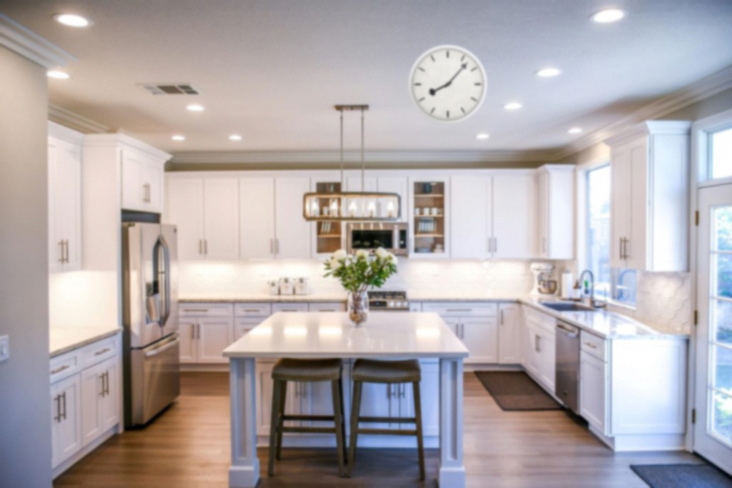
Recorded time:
{"hour": 8, "minute": 7}
